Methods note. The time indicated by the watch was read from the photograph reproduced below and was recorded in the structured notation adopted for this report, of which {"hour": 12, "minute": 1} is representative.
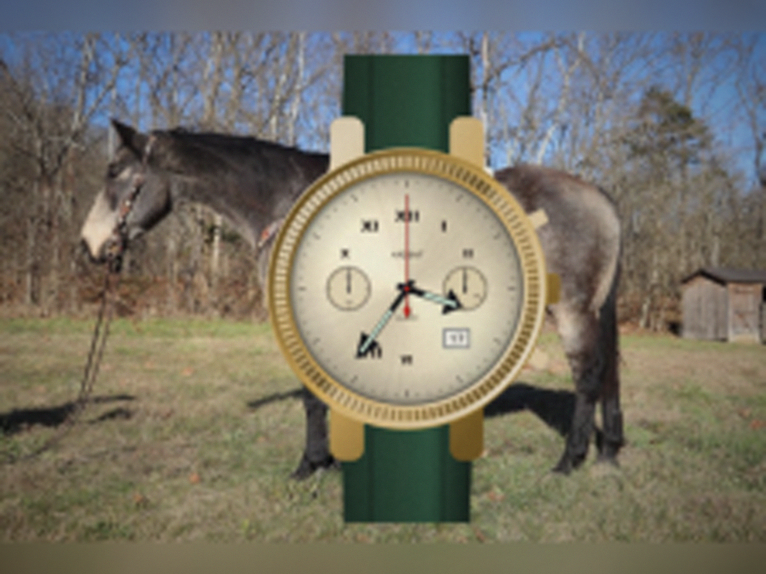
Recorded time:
{"hour": 3, "minute": 36}
